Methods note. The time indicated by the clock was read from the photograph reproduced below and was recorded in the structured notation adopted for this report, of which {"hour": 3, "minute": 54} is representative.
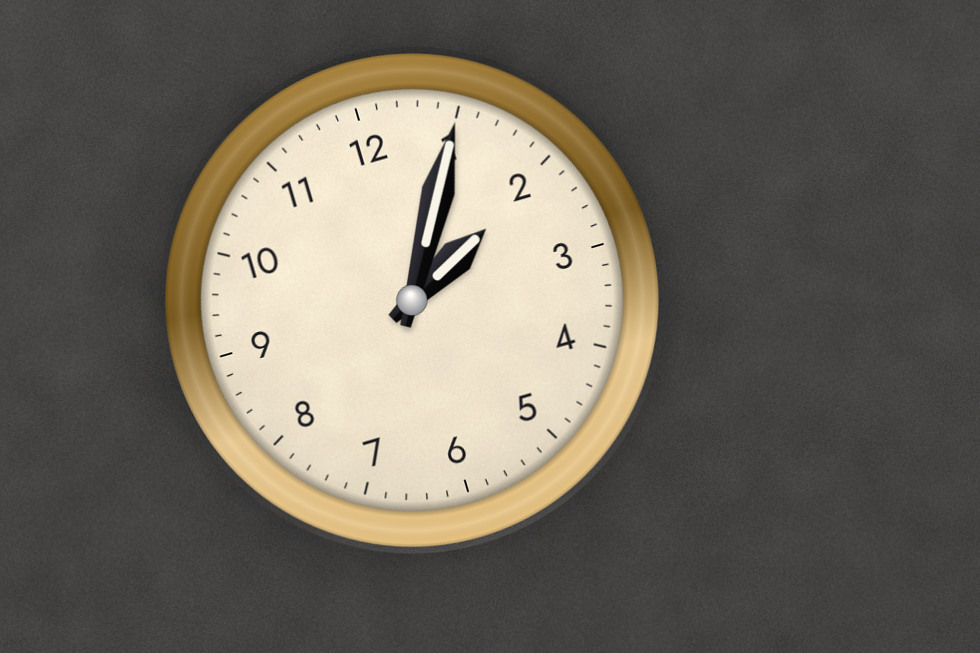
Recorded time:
{"hour": 2, "minute": 5}
